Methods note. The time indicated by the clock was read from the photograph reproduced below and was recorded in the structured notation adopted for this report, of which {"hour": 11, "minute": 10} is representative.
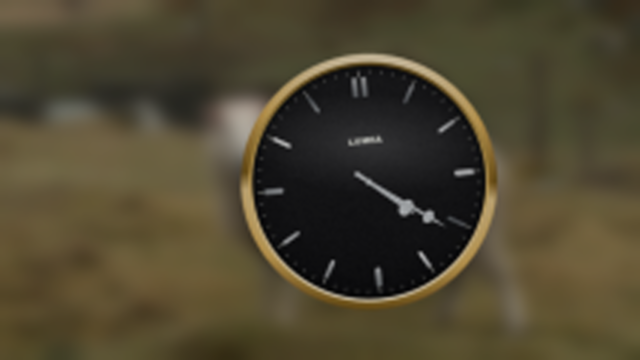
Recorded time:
{"hour": 4, "minute": 21}
